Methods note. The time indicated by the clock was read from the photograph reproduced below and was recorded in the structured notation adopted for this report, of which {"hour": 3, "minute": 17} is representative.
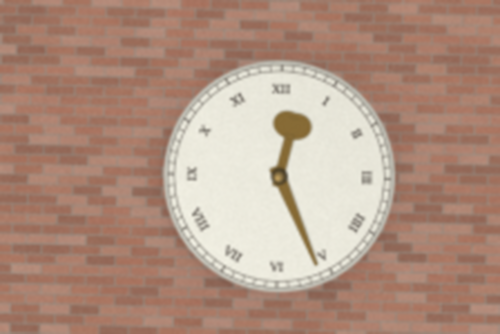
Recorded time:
{"hour": 12, "minute": 26}
